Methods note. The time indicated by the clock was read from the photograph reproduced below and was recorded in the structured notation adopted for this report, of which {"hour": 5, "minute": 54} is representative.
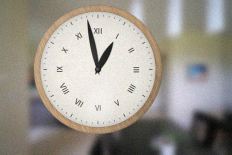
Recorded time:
{"hour": 12, "minute": 58}
